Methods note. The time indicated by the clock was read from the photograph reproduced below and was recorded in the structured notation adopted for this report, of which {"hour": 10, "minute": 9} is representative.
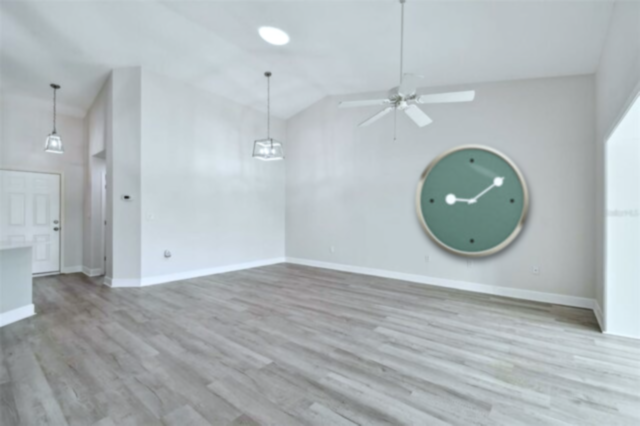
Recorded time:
{"hour": 9, "minute": 9}
